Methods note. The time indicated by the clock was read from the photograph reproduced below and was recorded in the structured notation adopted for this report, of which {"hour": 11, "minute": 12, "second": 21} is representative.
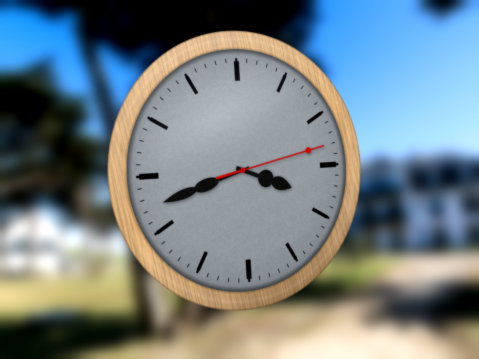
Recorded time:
{"hour": 3, "minute": 42, "second": 13}
